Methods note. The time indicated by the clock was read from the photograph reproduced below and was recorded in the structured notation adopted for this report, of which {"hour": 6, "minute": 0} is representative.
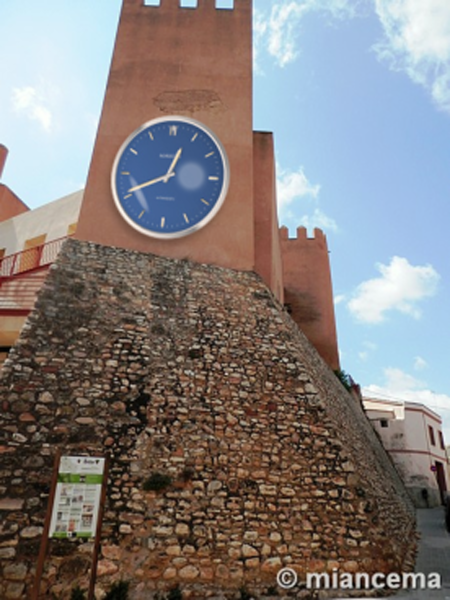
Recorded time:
{"hour": 12, "minute": 41}
